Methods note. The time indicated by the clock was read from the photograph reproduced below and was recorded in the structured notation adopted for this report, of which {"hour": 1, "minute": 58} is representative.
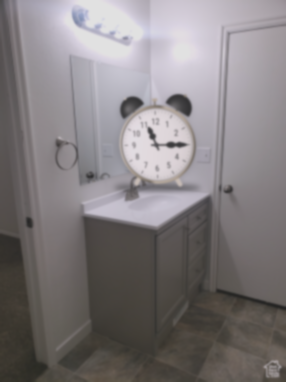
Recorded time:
{"hour": 11, "minute": 15}
